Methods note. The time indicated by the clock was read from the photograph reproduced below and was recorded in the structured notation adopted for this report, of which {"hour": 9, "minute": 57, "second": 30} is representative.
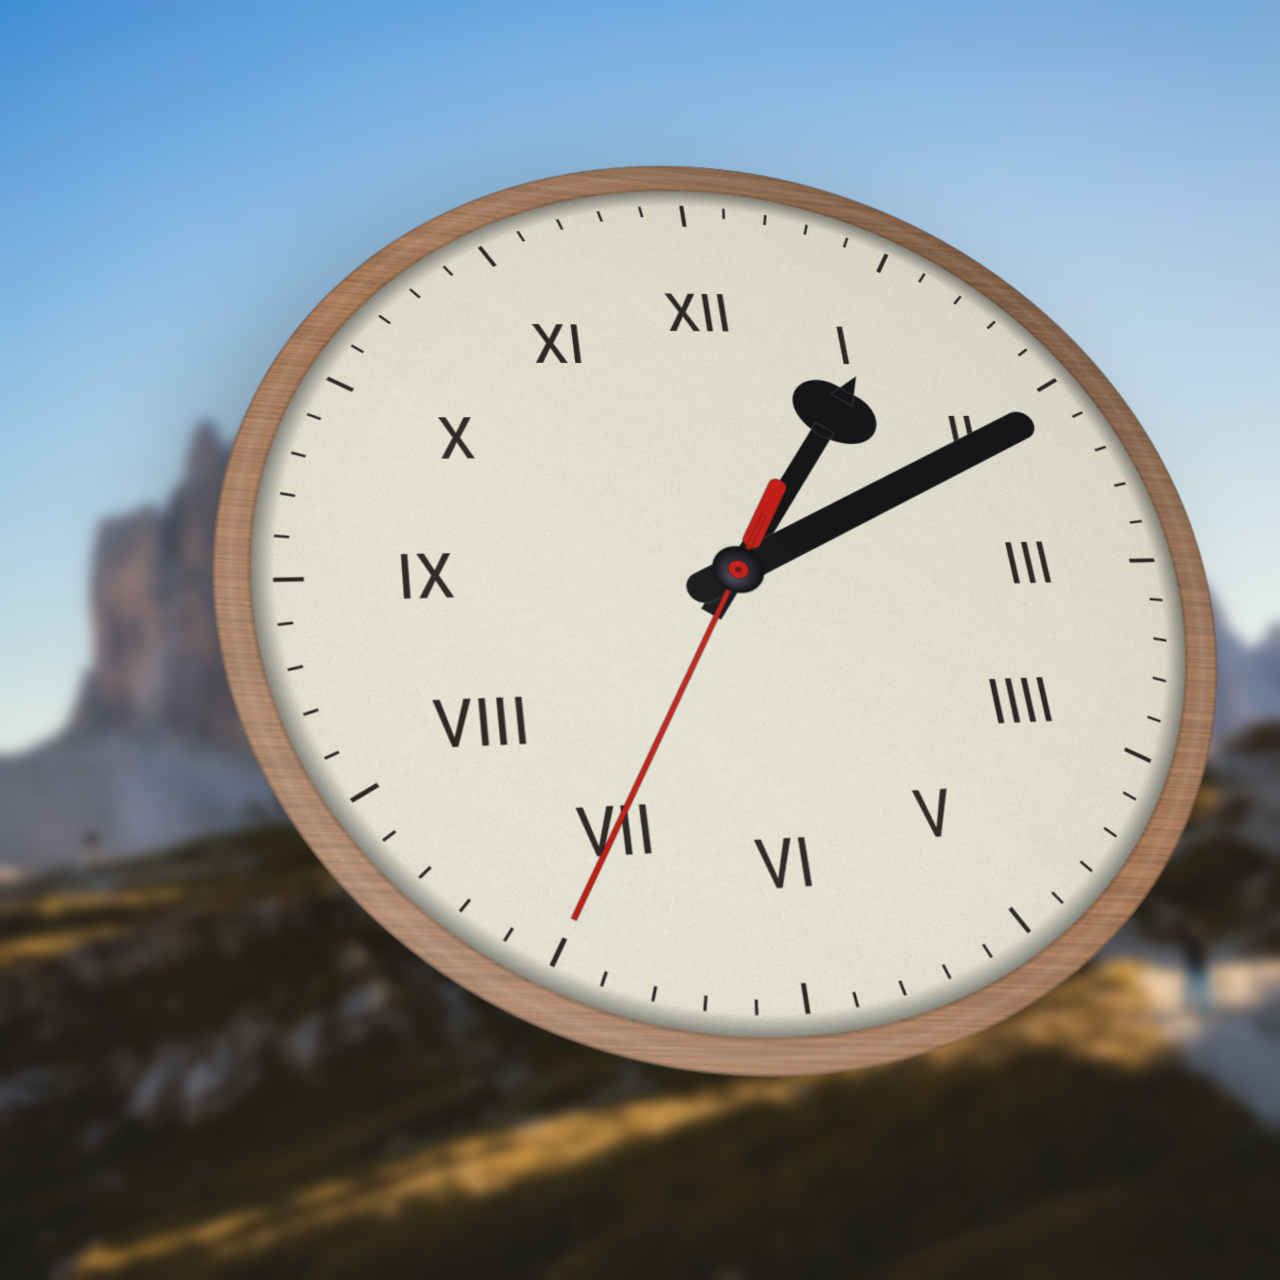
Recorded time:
{"hour": 1, "minute": 10, "second": 35}
